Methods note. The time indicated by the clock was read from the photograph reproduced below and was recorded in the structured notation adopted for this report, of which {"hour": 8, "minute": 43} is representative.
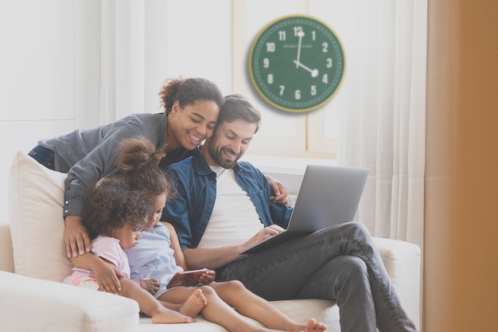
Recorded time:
{"hour": 4, "minute": 1}
